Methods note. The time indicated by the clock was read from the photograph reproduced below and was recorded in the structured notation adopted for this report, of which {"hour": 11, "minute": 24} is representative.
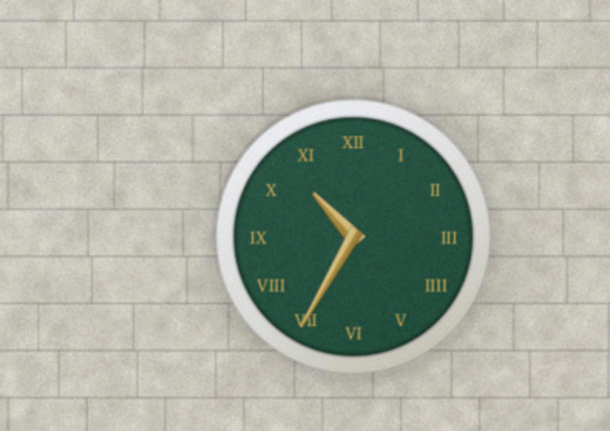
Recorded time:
{"hour": 10, "minute": 35}
